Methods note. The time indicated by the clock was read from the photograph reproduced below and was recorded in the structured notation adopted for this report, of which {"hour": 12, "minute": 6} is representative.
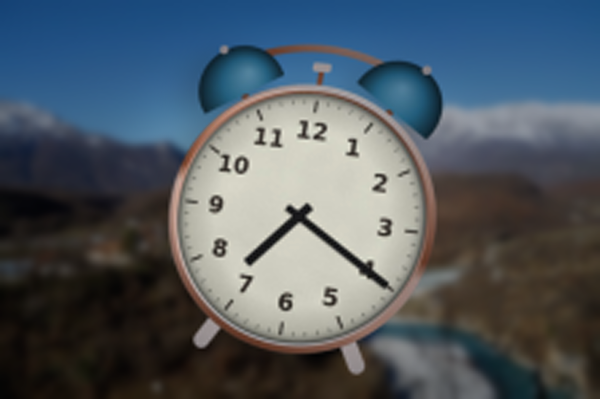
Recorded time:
{"hour": 7, "minute": 20}
